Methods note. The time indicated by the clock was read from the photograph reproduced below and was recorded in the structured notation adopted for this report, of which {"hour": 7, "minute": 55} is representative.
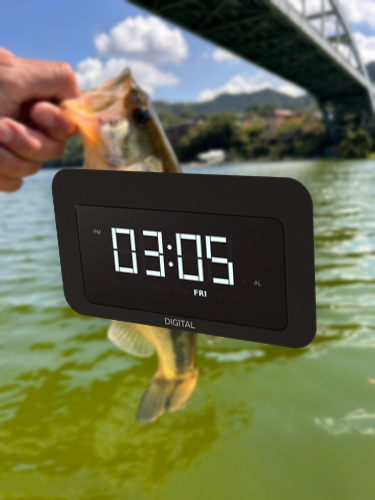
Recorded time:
{"hour": 3, "minute": 5}
